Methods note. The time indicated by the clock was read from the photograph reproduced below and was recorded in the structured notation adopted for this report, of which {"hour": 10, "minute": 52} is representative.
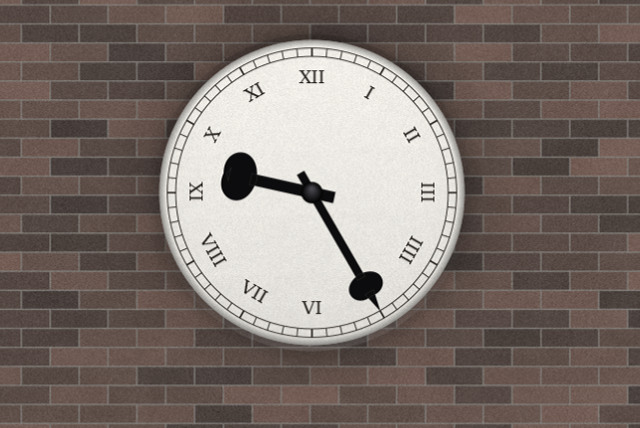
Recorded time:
{"hour": 9, "minute": 25}
